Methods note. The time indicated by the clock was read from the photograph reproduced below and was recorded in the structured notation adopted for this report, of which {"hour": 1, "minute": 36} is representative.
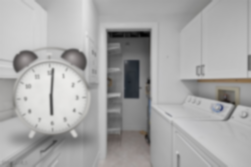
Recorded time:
{"hour": 6, "minute": 1}
